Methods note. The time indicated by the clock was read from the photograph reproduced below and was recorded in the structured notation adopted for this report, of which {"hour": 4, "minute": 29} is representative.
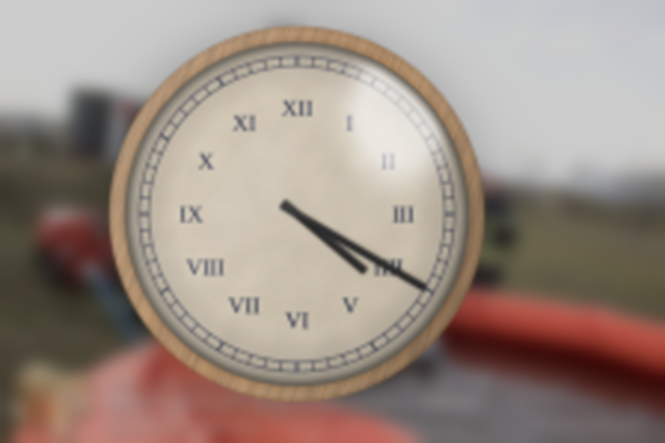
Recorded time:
{"hour": 4, "minute": 20}
